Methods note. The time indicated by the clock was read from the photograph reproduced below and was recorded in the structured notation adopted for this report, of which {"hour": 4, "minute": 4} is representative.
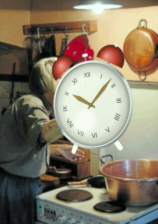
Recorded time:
{"hour": 10, "minute": 8}
